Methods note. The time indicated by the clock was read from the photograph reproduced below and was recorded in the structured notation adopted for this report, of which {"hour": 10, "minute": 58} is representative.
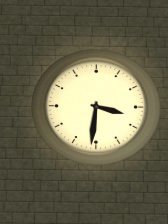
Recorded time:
{"hour": 3, "minute": 31}
